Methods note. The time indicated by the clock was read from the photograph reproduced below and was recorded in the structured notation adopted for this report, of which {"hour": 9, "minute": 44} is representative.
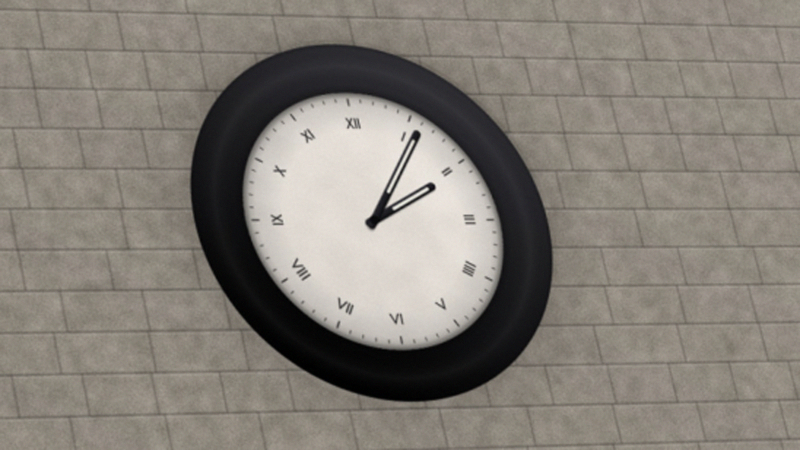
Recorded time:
{"hour": 2, "minute": 6}
